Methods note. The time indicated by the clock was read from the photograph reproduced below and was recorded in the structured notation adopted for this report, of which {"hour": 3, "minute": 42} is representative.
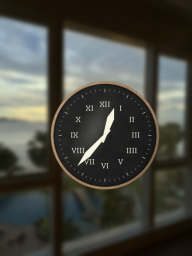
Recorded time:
{"hour": 12, "minute": 37}
